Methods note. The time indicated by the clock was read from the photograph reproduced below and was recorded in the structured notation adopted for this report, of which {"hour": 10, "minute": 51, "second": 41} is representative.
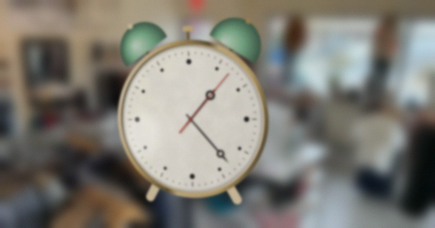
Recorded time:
{"hour": 1, "minute": 23, "second": 7}
